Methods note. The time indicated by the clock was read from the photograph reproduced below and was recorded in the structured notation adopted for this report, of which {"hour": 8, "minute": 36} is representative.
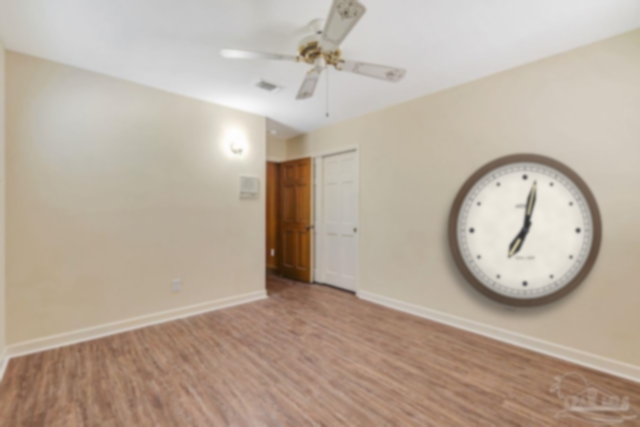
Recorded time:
{"hour": 7, "minute": 2}
